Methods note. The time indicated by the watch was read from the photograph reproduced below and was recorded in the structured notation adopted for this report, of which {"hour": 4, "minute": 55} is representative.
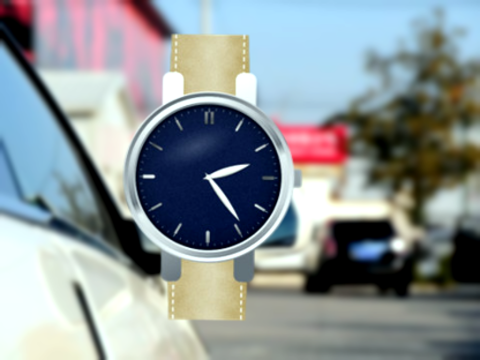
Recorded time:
{"hour": 2, "minute": 24}
